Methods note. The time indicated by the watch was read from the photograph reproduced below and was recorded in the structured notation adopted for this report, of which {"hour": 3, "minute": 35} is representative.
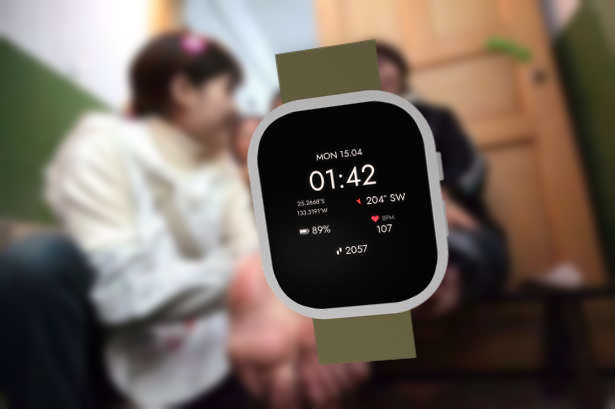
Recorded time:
{"hour": 1, "minute": 42}
